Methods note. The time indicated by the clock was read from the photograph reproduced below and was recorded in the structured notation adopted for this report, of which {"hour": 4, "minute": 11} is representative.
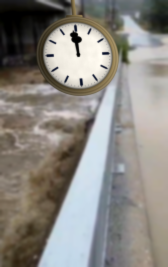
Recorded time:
{"hour": 11, "minute": 59}
